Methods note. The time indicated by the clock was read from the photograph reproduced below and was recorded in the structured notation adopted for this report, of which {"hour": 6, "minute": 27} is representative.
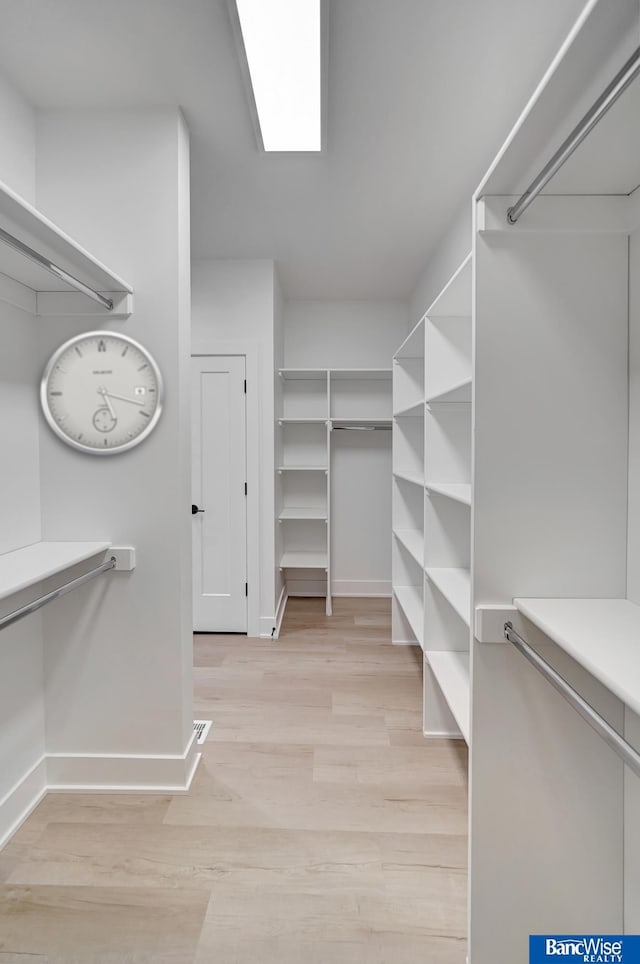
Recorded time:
{"hour": 5, "minute": 18}
